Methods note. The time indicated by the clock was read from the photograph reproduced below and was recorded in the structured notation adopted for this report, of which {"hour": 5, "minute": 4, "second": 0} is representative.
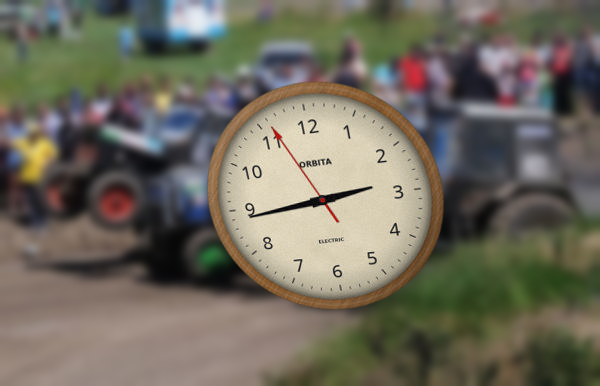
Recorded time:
{"hour": 2, "minute": 43, "second": 56}
